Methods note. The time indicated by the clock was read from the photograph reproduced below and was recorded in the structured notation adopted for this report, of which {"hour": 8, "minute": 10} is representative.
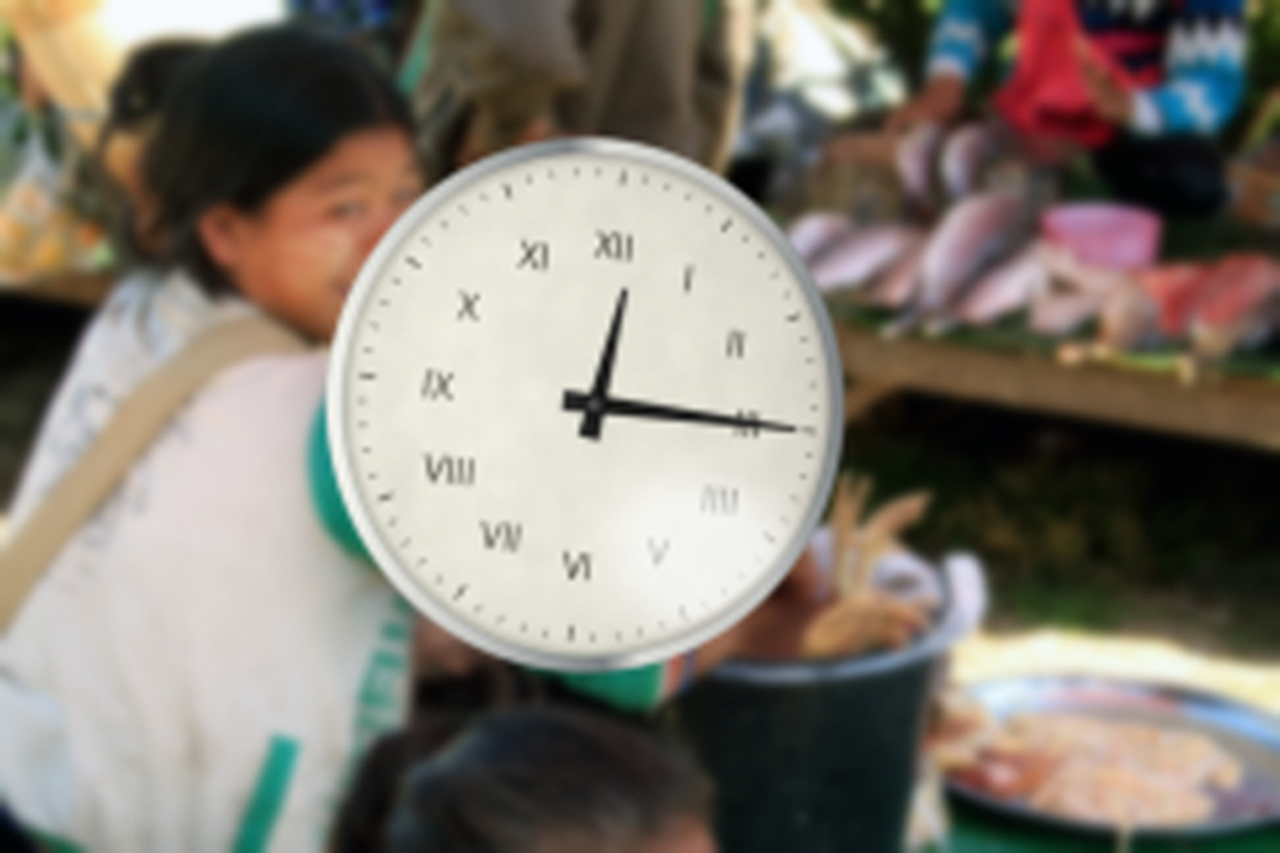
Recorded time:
{"hour": 12, "minute": 15}
